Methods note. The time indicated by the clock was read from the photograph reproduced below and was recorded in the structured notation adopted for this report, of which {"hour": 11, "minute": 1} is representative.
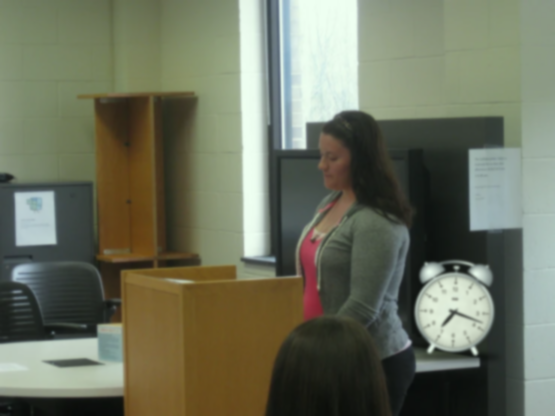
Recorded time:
{"hour": 7, "minute": 18}
